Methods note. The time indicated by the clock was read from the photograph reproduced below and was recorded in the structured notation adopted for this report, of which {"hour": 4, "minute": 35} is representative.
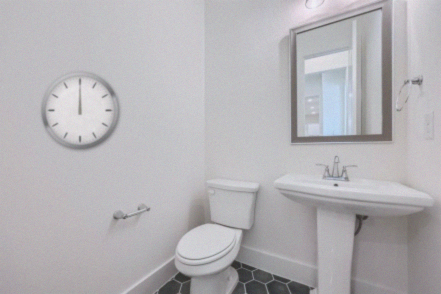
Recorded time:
{"hour": 12, "minute": 0}
